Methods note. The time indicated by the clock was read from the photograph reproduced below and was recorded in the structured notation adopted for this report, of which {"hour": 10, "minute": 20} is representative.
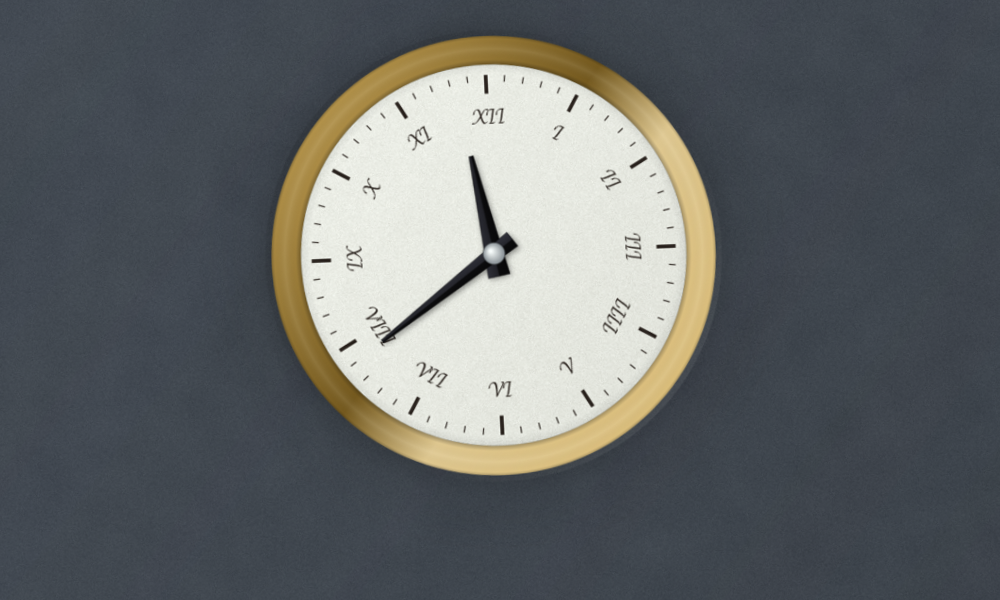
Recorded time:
{"hour": 11, "minute": 39}
